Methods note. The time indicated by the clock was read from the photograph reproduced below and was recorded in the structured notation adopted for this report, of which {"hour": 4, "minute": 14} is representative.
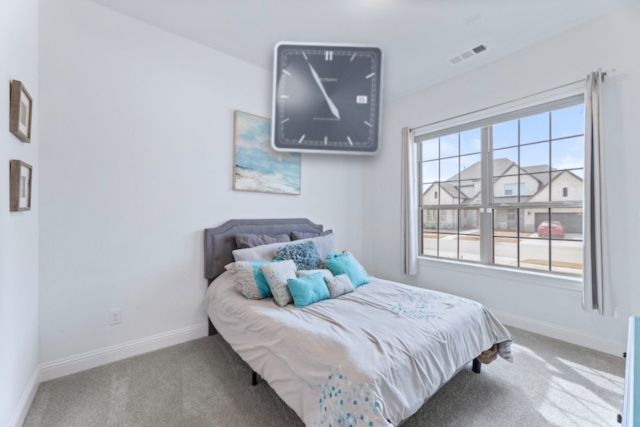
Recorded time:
{"hour": 4, "minute": 55}
